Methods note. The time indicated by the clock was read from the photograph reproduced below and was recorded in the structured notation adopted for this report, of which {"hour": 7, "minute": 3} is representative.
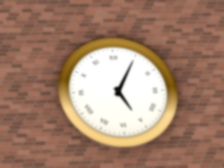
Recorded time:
{"hour": 5, "minute": 5}
